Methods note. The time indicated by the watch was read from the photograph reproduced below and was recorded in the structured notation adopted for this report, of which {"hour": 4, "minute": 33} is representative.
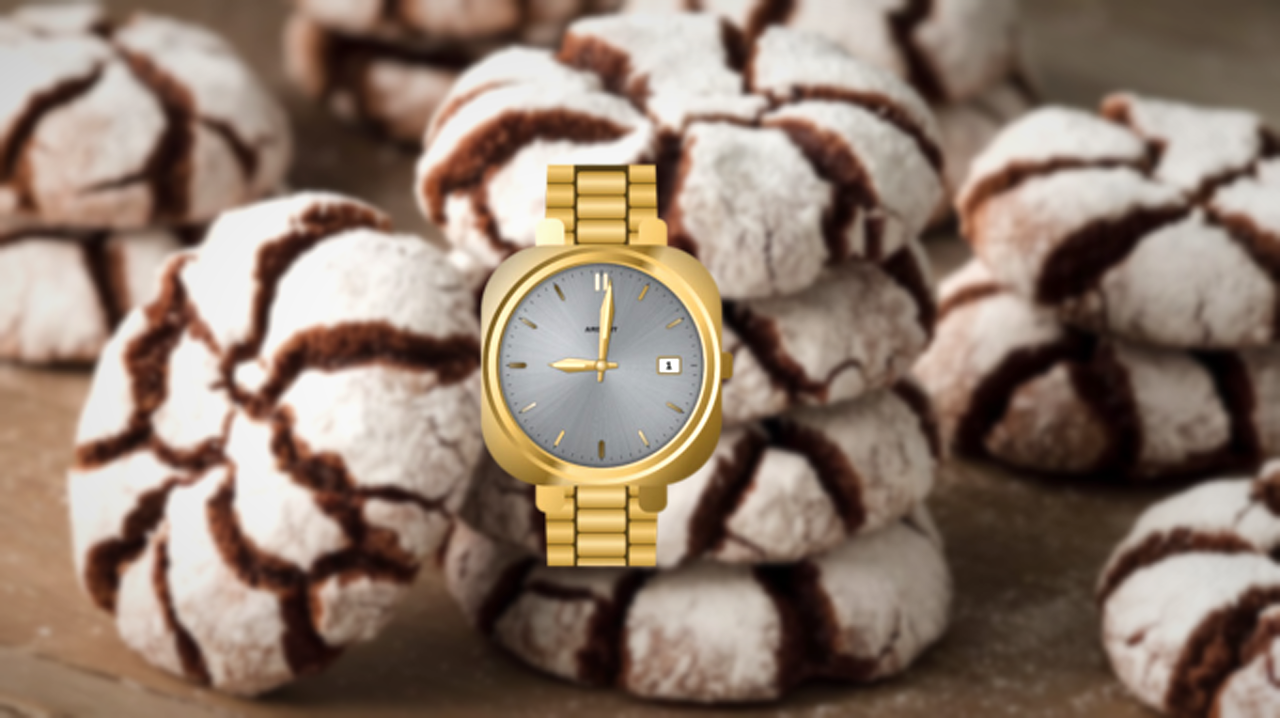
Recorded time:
{"hour": 9, "minute": 1}
